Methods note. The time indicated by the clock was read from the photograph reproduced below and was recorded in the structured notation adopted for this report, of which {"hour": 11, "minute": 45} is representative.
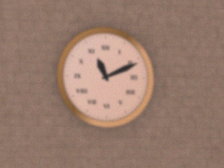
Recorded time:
{"hour": 11, "minute": 11}
